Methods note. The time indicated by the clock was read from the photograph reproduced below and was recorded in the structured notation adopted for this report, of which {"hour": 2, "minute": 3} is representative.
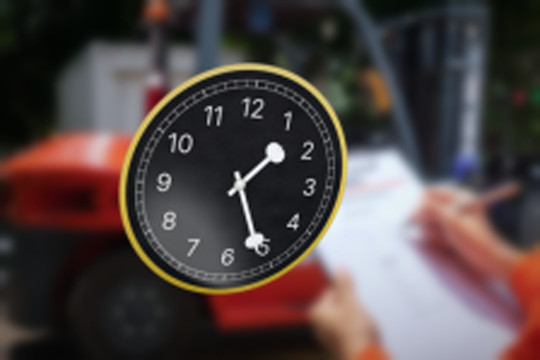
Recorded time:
{"hour": 1, "minute": 26}
